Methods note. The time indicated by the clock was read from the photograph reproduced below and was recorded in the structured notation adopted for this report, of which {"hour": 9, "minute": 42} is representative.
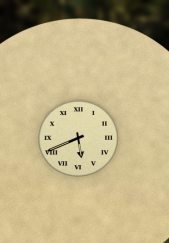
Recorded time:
{"hour": 5, "minute": 41}
